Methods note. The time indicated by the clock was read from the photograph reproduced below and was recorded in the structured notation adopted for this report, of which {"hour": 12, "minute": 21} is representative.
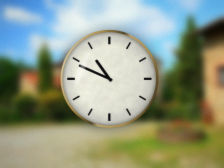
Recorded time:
{"hour": 10, "minute": 49}
